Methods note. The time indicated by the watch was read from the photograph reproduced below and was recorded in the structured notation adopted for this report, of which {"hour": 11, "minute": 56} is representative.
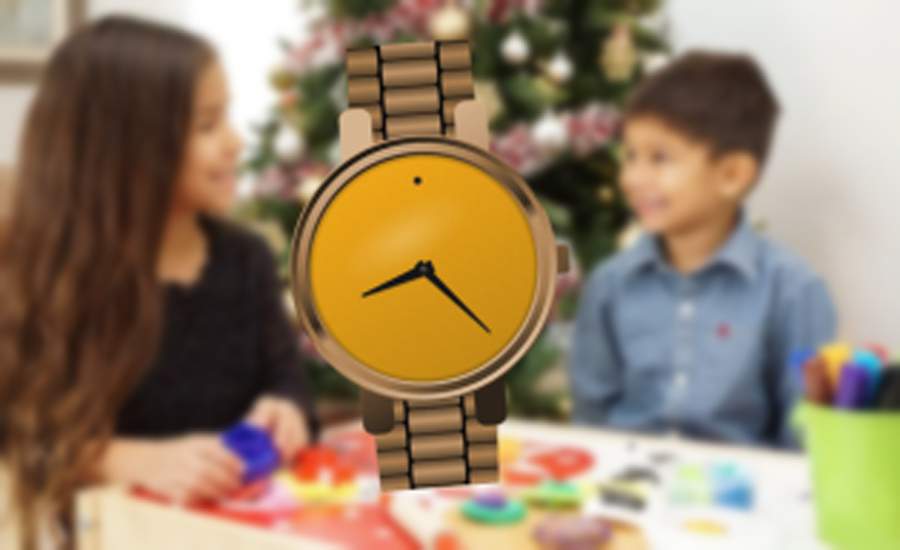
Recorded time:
{"hour": 8, "minute": 23}
